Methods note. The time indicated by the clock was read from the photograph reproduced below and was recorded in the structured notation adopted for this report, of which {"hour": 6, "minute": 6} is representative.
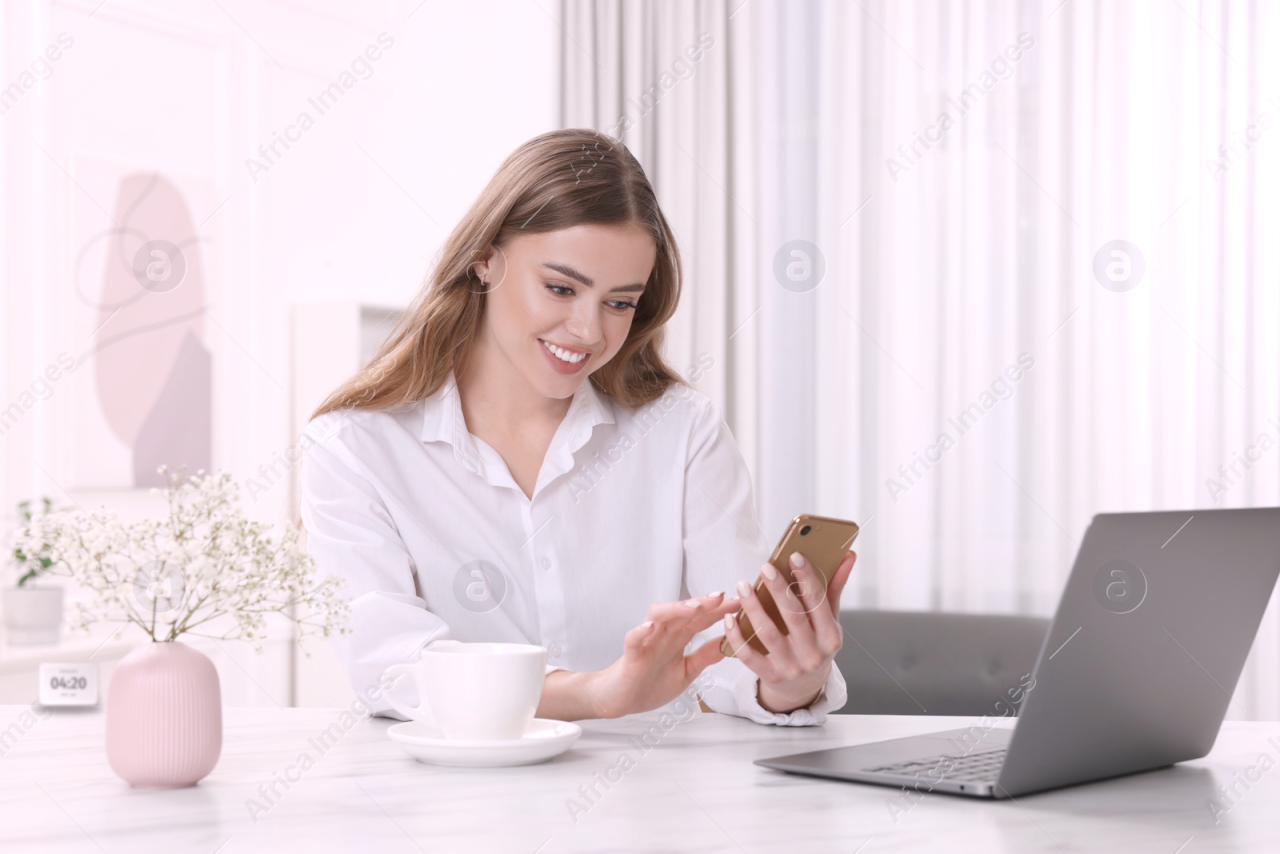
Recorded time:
{"hour": 4, "minute": 20}
